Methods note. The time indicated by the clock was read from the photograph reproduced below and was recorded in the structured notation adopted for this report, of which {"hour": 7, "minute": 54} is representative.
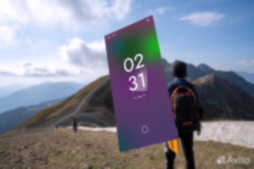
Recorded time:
{"hour": 2, "minute": 31}
